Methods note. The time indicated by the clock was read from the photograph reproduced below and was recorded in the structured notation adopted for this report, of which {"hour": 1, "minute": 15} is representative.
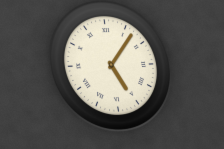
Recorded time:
{"hour": 5, "minute": 7}
